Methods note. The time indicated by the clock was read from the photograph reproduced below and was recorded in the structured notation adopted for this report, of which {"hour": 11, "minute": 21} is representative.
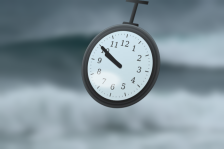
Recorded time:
{"hour": 9, "minute": 50}
